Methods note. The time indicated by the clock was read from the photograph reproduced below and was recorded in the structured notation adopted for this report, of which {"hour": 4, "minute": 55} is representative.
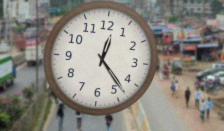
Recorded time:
{"hour": 12, "minute": 23}
